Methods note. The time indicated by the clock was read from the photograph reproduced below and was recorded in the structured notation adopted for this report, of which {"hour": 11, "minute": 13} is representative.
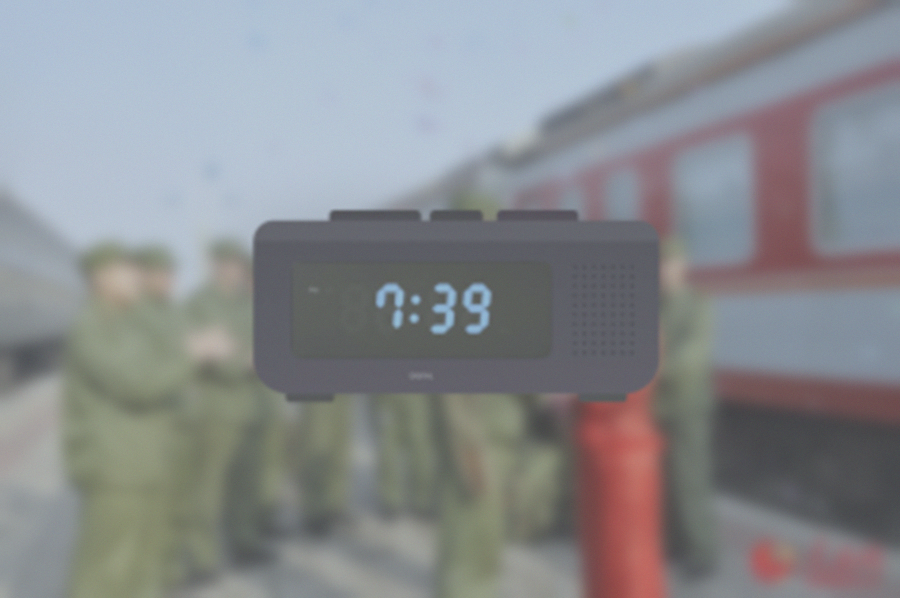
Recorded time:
{"hour": 7, "minute": 39}
